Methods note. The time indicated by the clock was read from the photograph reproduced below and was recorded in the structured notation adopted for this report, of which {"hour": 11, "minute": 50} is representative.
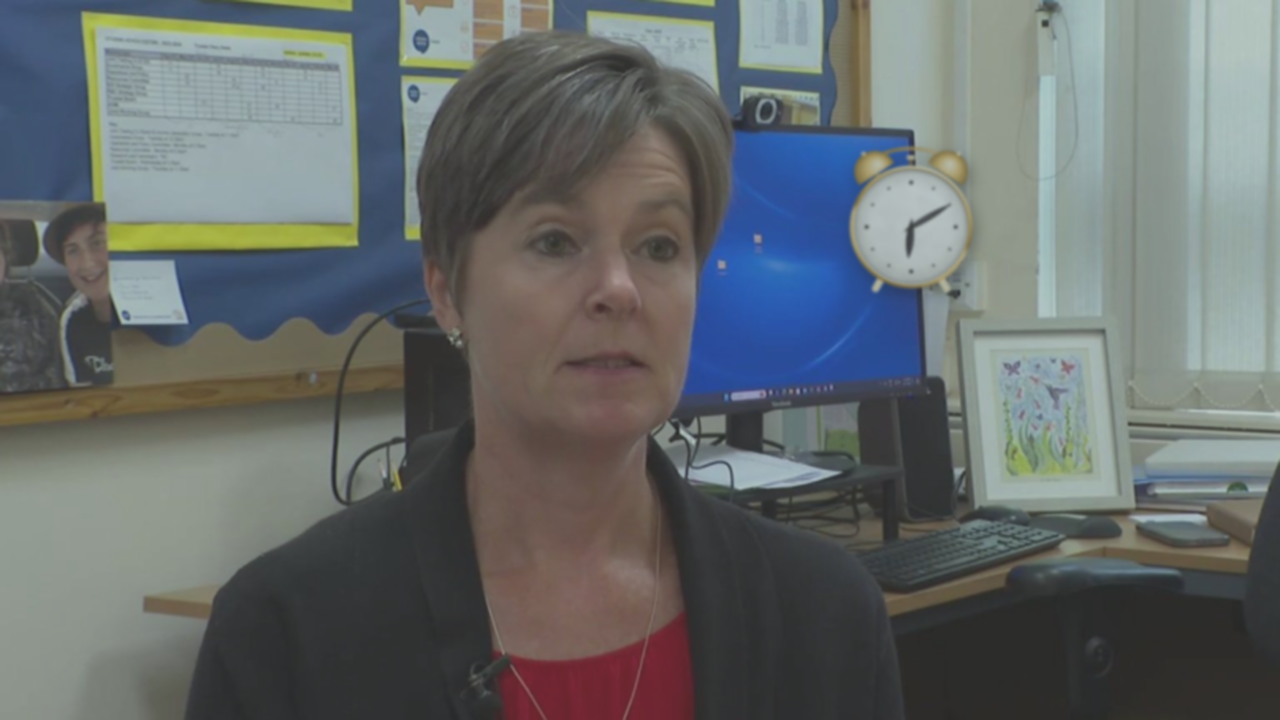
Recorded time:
{"hour": 6, "minute": 10}
